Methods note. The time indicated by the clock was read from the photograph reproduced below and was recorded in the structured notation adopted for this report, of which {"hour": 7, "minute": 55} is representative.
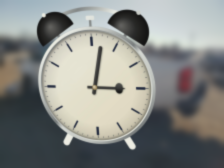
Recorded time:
{"hour": 3, "minute": 2}
